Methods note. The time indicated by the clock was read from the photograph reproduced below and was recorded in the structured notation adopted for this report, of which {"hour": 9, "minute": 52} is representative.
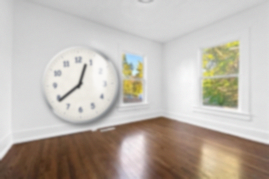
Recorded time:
{"hour": 12, "minute": 39}
